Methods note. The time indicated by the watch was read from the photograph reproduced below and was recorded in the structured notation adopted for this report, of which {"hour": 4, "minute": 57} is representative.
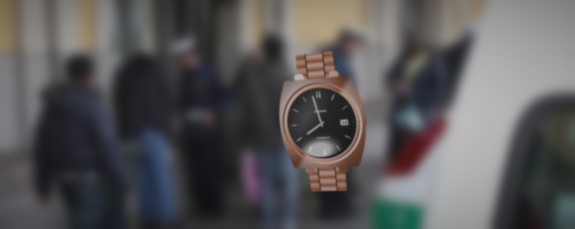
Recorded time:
{"hour": 7, "minute": 58}
